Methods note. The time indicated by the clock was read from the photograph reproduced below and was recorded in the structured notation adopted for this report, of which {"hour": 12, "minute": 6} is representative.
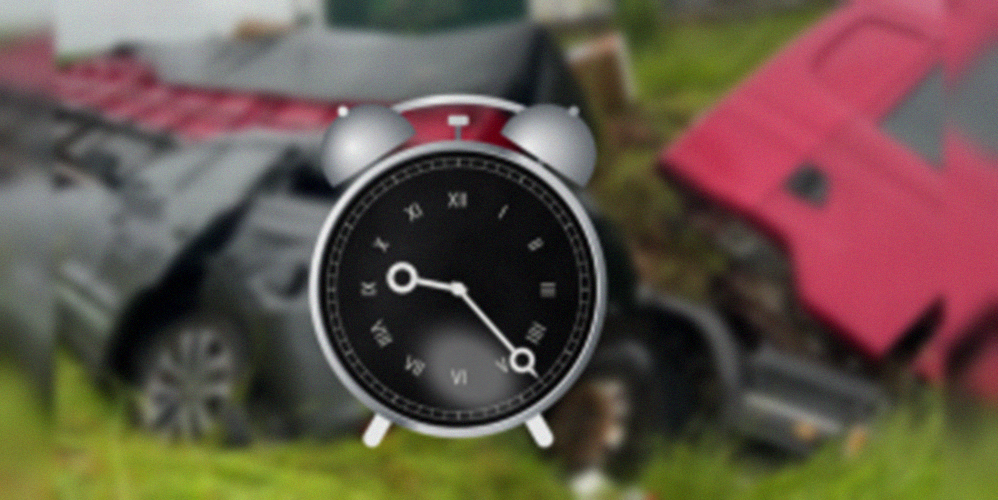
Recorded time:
{"hour": 9, "minute": 23}
